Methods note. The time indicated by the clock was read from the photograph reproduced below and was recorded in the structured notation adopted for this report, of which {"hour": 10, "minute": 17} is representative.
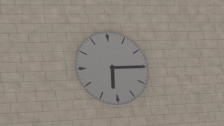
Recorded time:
{"hour": 6, "minute": 15}
